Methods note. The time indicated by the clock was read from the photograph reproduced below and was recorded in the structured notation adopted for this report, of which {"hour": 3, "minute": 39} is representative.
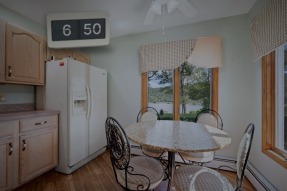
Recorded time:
{"hour": 6, "minute": 50}
